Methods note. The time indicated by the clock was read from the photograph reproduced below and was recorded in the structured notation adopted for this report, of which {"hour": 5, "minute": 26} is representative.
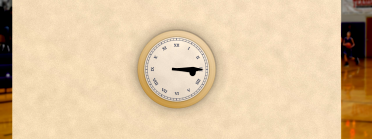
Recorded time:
{"hour": 3, "minute": 15}
